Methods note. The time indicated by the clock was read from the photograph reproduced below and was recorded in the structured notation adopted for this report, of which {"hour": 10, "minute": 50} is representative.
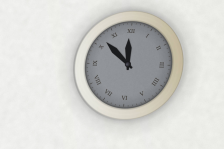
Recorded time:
{"hour": 11, "minute": 52}
